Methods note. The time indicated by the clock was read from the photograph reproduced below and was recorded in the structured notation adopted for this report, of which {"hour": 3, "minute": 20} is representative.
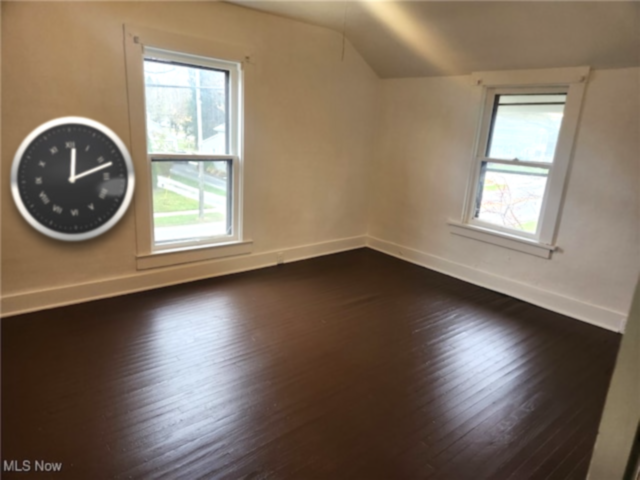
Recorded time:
{"hour": 12, "minute": 12}
